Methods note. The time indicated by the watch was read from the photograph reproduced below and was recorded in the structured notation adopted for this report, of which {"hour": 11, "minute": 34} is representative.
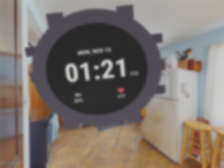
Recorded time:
{"hour": 1, "minute": 21}
